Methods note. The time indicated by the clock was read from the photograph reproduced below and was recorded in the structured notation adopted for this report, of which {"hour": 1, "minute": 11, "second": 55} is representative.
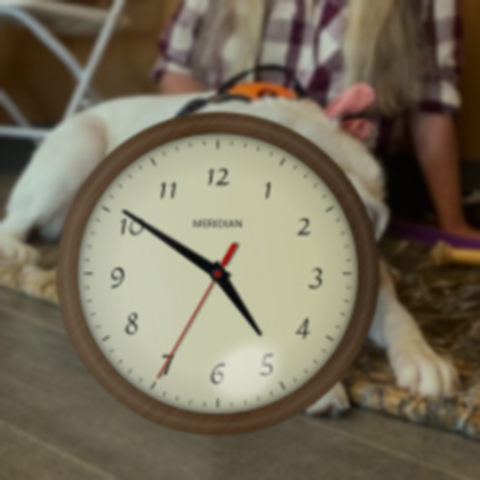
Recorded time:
{"hour": 4, "minute": 50, "second": 35}
